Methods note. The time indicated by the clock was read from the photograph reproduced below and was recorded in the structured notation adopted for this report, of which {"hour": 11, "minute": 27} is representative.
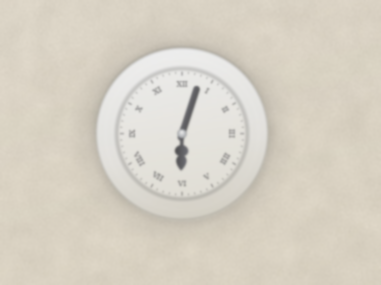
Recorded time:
{"hour": 6, "minute": 3}
